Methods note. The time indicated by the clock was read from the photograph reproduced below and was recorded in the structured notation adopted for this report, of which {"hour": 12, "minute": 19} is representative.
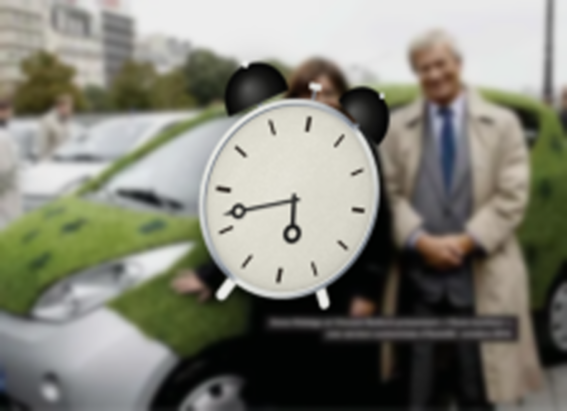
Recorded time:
{"hour": 5, "minute": 42}
